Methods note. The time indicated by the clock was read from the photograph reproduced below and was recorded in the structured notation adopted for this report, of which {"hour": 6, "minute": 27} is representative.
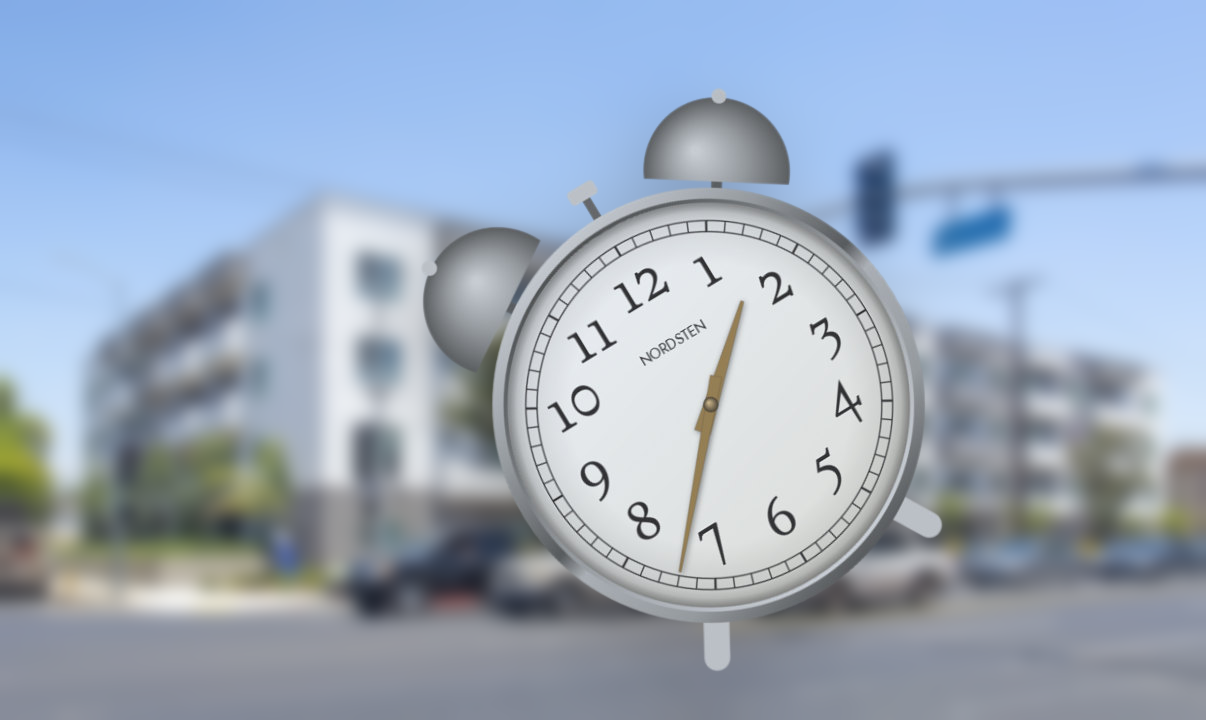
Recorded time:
{"hour": 1, "minute": 37}
